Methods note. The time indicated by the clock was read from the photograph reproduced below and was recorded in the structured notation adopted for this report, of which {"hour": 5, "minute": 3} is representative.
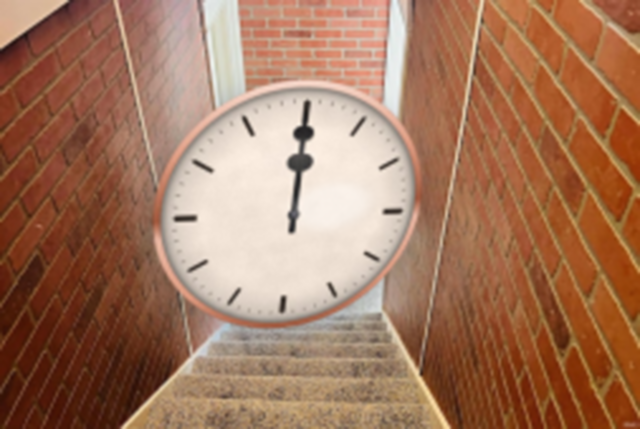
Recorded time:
{"hour": 12, "minute": 0}
